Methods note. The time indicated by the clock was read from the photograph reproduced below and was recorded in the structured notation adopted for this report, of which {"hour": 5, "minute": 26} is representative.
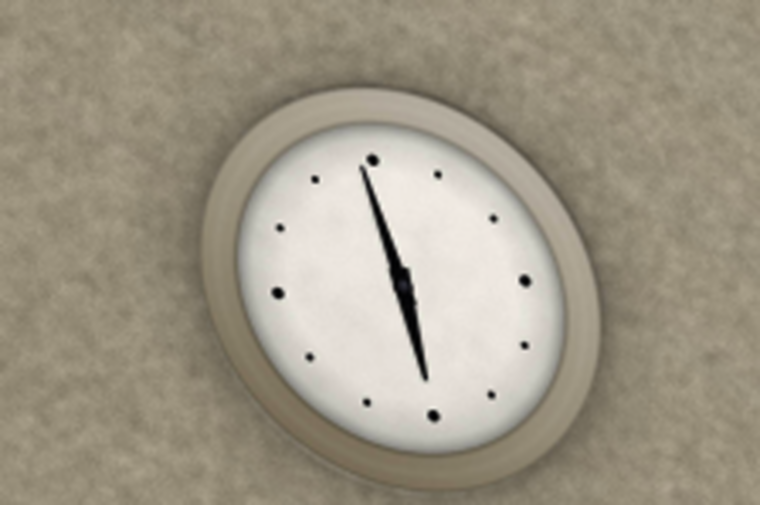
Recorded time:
{"hour": 5, "minute": 59}
